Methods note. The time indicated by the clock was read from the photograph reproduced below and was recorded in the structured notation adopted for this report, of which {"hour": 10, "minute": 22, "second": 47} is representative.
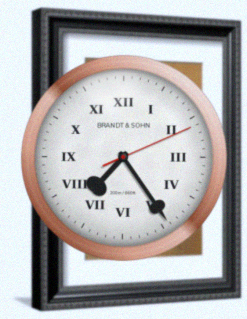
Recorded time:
{"hour": 7, "minute": 24, "second": 11}
